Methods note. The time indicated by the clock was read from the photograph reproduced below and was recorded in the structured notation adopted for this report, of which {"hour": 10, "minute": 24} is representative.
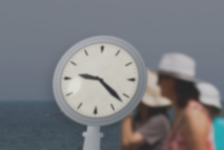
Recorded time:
{"hour": 9, "minute": 22}
